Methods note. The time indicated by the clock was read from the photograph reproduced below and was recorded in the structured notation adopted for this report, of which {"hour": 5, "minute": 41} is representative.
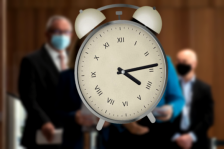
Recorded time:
{"hour": 4, "minute": 14}
